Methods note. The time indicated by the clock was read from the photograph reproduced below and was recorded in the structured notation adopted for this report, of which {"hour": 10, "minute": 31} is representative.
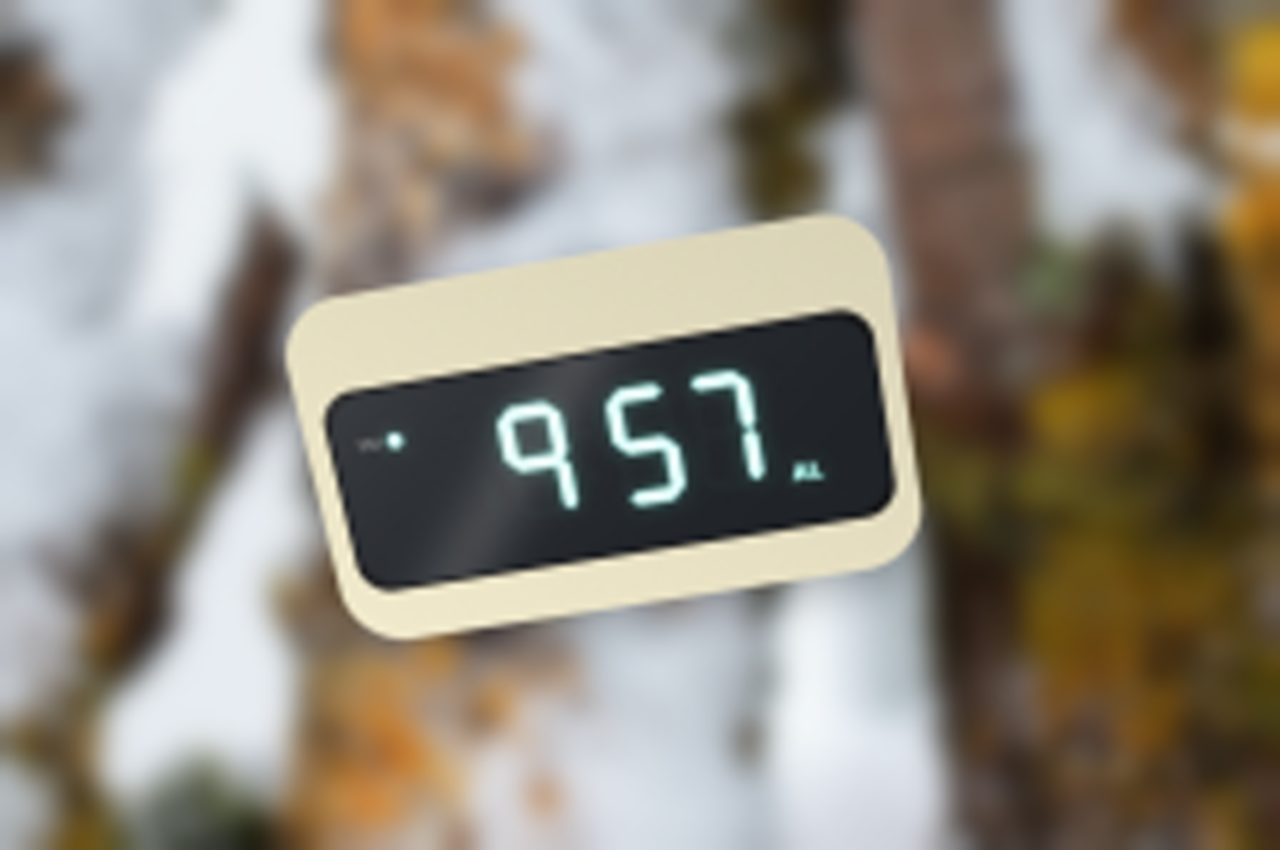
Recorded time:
{"hour": 9, "minute": 57}
